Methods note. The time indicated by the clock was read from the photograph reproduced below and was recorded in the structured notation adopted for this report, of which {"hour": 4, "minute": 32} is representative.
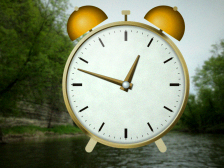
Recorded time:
{"hour": 12, "minute": 48}
